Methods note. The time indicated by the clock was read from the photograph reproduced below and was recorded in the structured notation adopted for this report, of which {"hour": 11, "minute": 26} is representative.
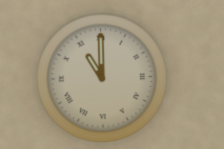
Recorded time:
{"hour": 11, "minute": 0}
